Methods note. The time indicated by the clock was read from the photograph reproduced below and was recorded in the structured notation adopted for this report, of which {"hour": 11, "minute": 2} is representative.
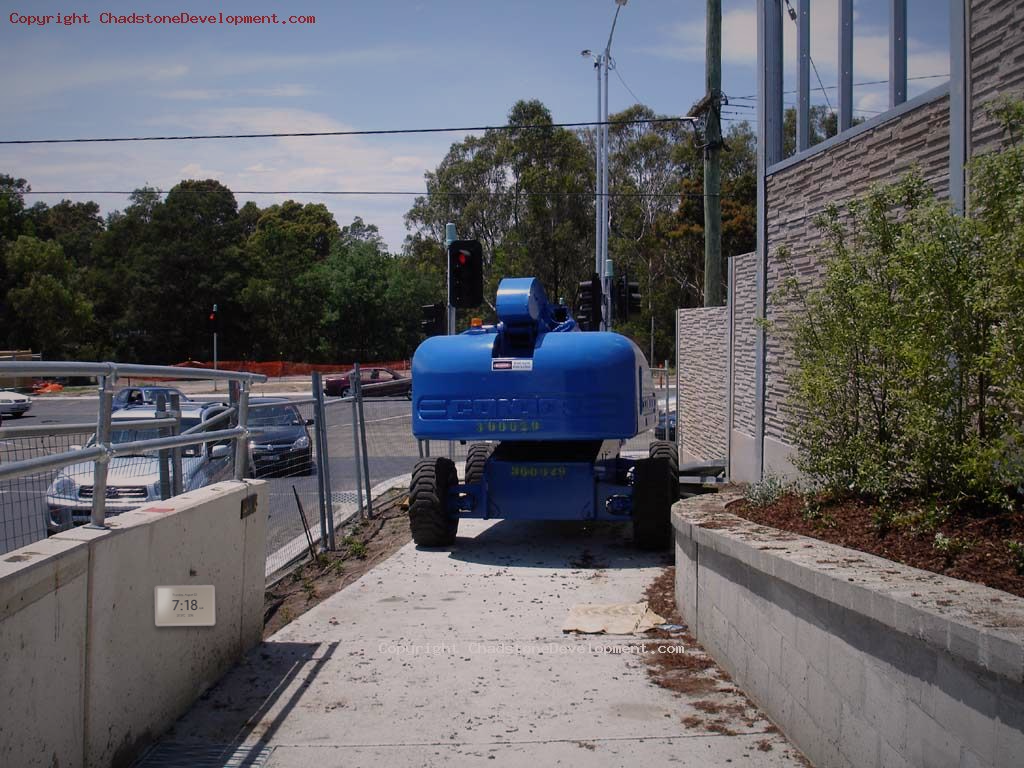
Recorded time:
{"hour": 7, "minute": 18}
